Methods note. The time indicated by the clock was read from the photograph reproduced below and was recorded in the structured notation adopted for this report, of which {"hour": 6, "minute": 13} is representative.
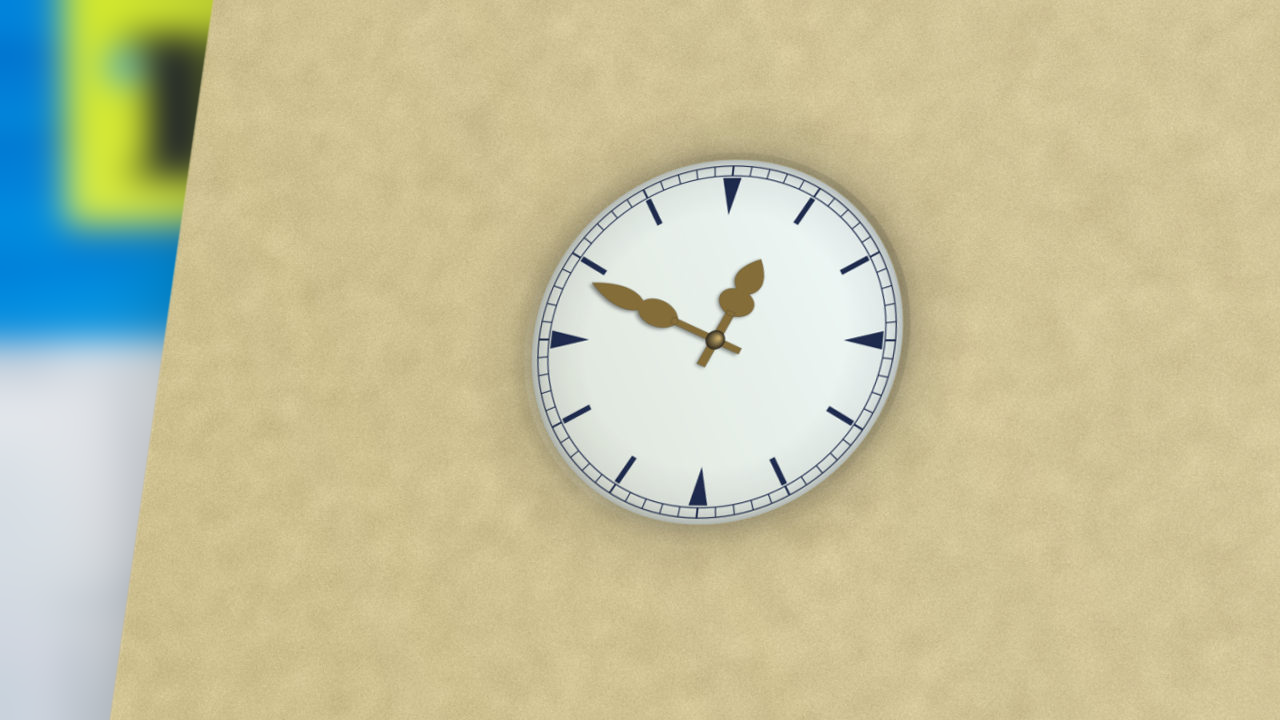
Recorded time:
{"hour": 12, "minute": 49}
